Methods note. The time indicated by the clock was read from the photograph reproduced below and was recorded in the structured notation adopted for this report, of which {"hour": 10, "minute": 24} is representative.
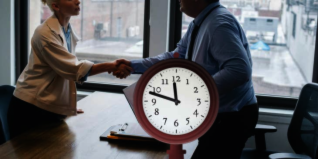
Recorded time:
{"hour": 11, "minute": 48}
